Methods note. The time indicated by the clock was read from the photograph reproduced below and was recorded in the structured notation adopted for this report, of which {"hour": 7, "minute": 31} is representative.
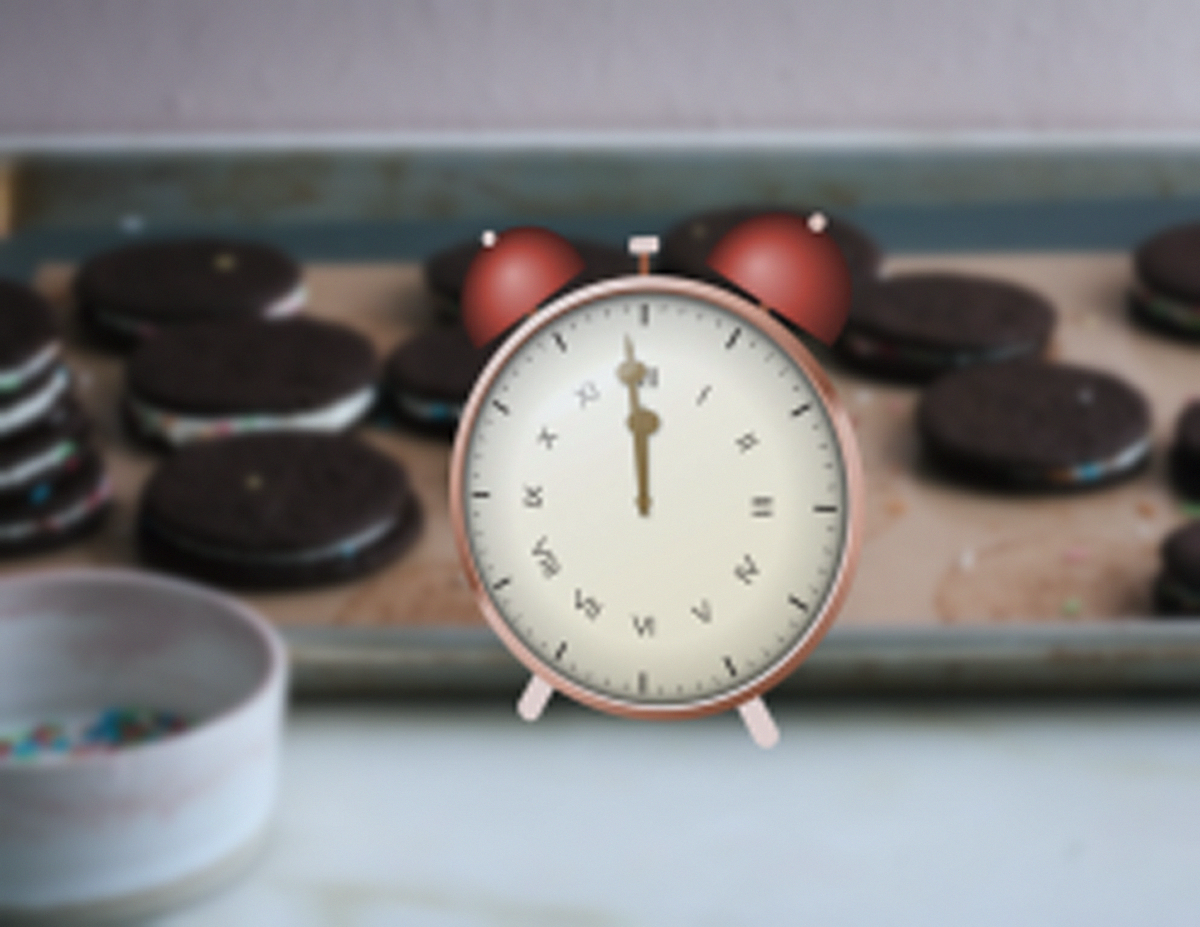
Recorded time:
{"hour": 11, "minute": 59}
